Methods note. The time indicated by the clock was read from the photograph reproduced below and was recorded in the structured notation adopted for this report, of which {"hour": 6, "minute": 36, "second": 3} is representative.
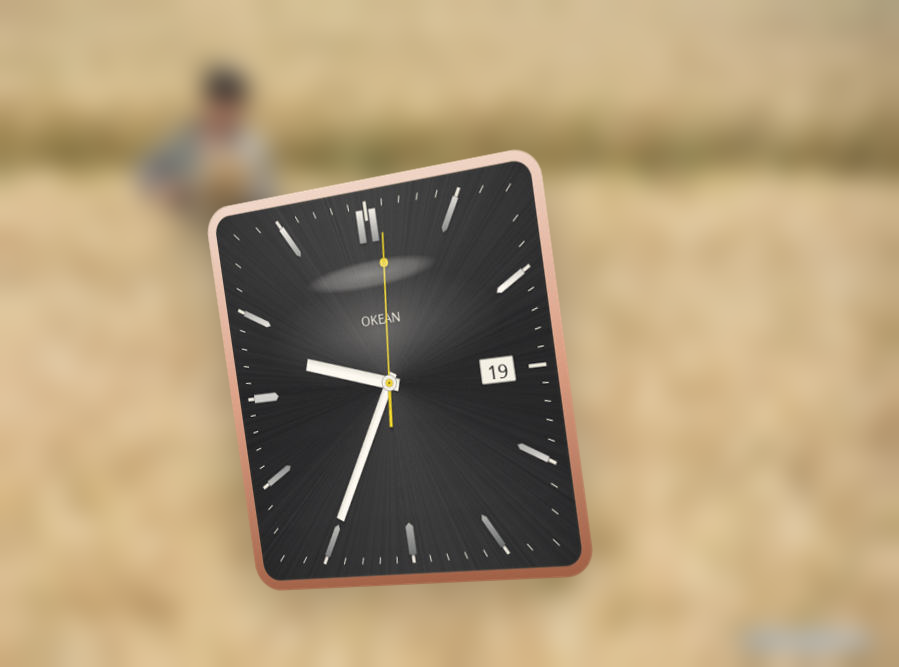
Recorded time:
{"hour": 9, "minute": 35, "second": 1}
